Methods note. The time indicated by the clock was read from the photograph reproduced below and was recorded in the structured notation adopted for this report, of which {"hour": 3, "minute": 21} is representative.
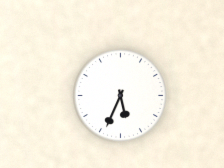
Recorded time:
{"hour": 5, "minute": 34}
